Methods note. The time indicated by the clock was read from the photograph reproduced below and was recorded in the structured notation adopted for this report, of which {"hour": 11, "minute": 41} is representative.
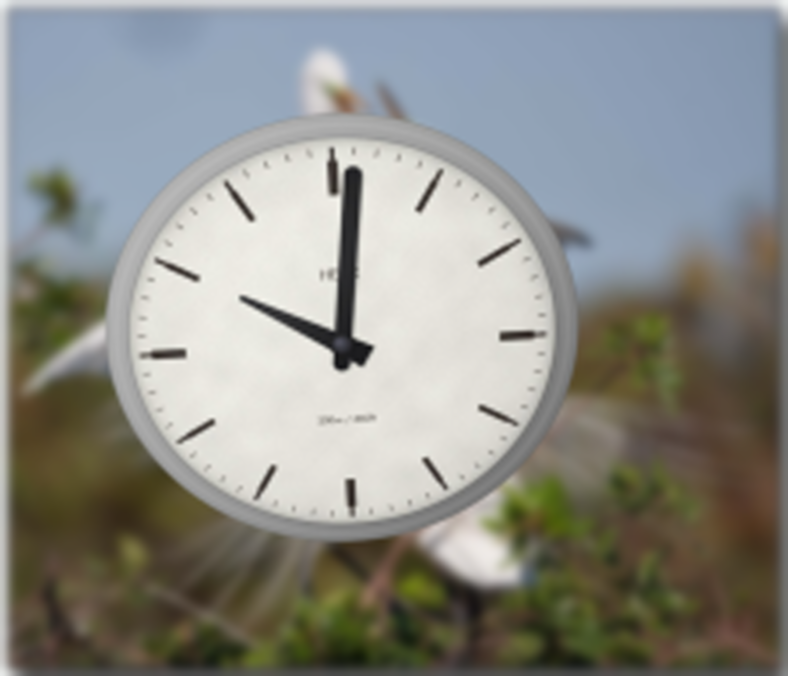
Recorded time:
{"hour": 10, "minute": 1}
